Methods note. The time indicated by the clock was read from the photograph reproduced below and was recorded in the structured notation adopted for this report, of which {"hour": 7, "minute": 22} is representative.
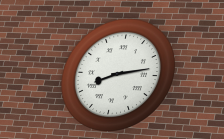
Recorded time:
{"hour": 8, "minute": 13}
